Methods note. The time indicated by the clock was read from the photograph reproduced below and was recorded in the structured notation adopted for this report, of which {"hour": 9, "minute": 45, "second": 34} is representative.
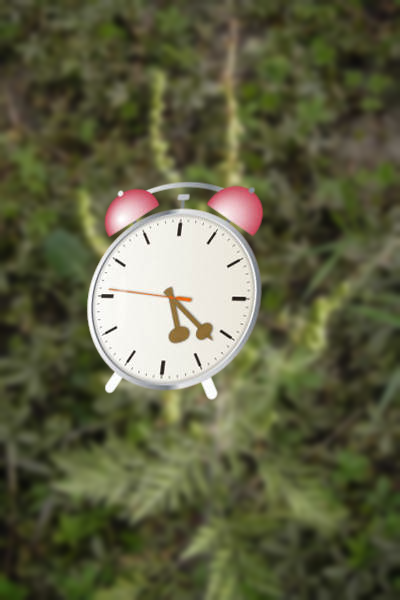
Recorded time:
{"hour": 5, "minute": 21, "second": 46}
